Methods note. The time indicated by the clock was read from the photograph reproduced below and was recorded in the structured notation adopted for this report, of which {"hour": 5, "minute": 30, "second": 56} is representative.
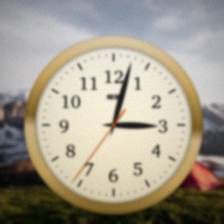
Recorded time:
{"hour": 3, "minute": 2, "second": 36}
